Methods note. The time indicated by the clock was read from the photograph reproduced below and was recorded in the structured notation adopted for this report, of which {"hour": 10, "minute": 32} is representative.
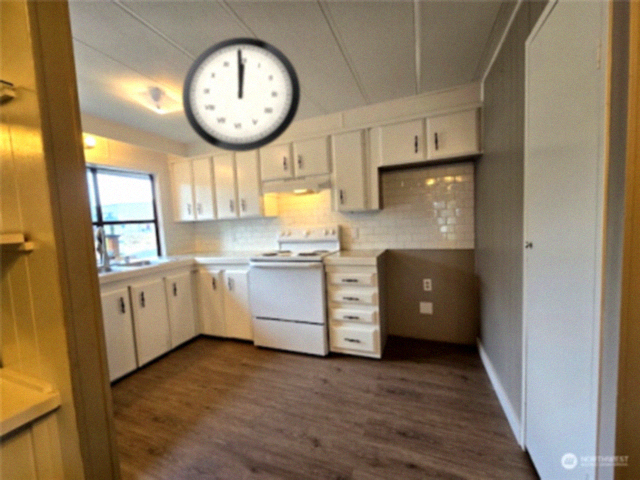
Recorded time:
{"hour": 11, "minute": 59}
